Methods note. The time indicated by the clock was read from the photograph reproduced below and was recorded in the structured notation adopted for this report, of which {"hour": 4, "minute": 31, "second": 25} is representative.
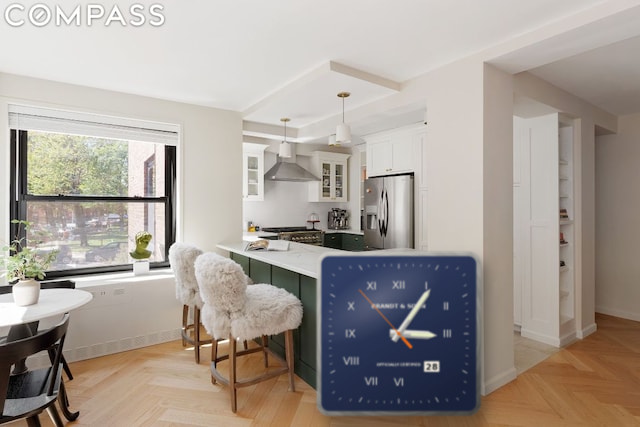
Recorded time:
{"hour": 3, "minute": 5, "second": 53}
